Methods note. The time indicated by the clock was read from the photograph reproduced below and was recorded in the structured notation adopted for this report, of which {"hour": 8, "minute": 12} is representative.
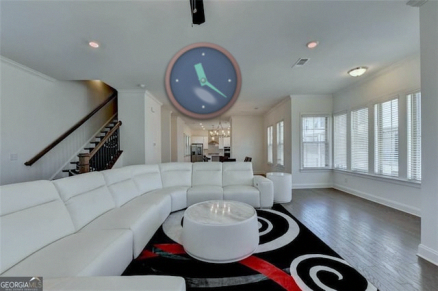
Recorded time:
{"hour": 11, "minute": 21}
